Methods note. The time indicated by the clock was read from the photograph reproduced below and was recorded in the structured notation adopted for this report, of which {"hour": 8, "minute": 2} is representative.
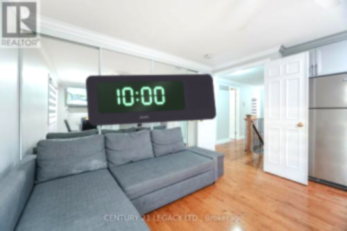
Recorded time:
{"hour": 10, "minute": 0}
